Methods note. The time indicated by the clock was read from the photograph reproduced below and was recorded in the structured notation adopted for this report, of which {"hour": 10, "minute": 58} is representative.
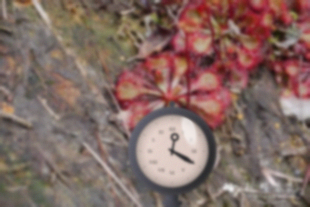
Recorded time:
{"hour": 12, "minute": 20}
